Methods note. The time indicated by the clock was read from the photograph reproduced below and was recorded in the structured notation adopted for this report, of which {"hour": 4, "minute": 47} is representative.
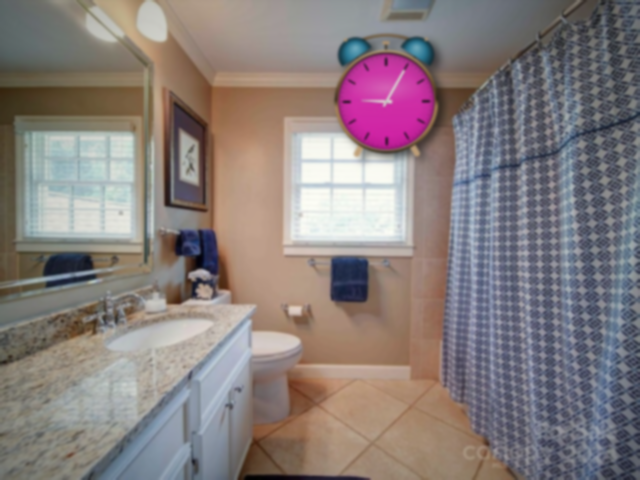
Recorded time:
{"hour": 9, "minute": 5}
